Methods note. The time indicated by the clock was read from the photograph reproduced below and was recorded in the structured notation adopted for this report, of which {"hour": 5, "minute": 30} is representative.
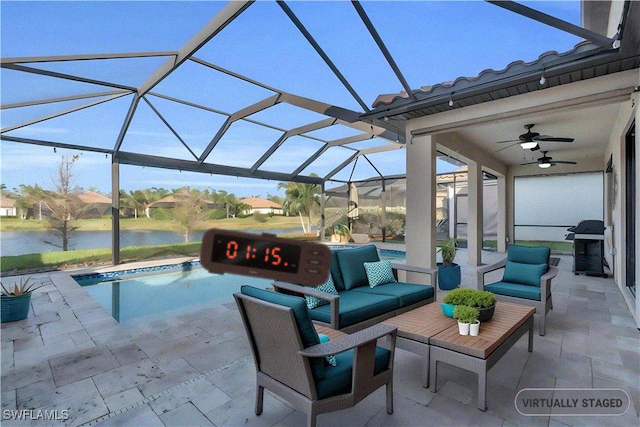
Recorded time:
{"hour": 1, "minute": 15}
